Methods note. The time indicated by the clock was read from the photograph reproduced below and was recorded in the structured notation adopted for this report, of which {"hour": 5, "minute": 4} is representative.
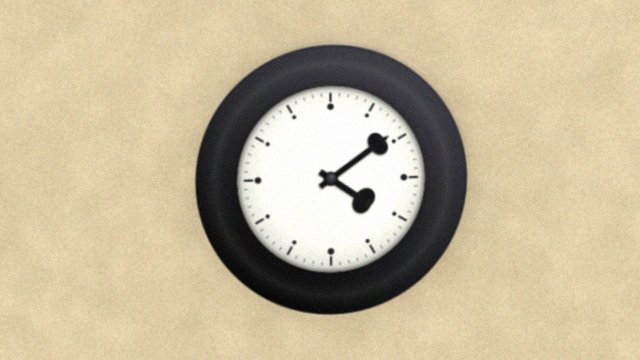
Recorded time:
{"hour": 4, "minute": 9}
